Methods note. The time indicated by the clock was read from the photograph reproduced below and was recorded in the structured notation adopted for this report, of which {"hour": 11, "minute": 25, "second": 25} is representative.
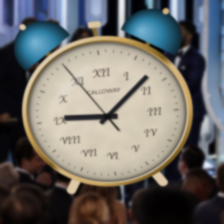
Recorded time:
{"hour": 9, "minute": 7, "second": 55}
